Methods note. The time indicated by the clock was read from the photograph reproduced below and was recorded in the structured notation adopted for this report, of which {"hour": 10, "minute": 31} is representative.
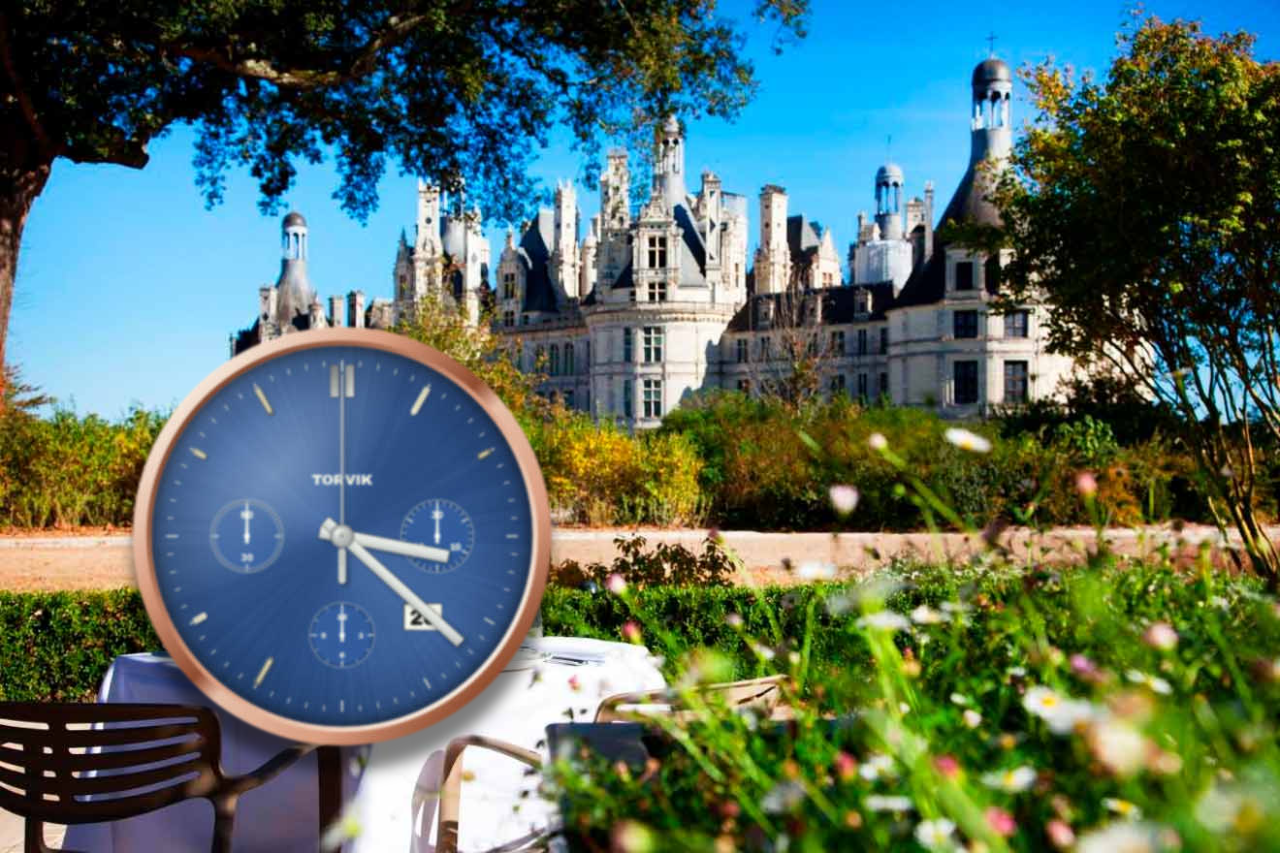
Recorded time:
{"hour": 3, "minute": 22}
